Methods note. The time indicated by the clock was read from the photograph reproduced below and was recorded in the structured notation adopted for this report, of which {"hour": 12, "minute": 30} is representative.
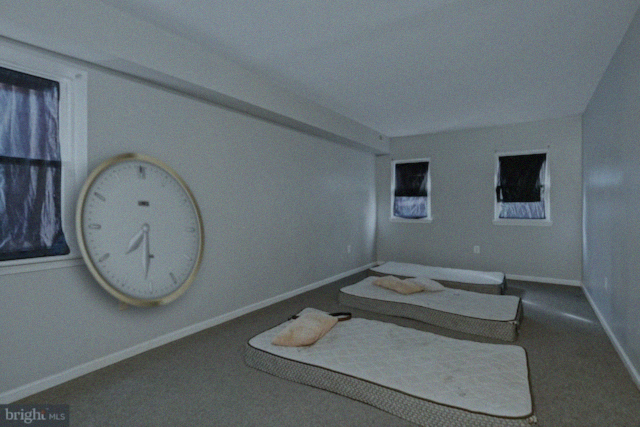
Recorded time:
{"hour": 7, "minute": 31}
